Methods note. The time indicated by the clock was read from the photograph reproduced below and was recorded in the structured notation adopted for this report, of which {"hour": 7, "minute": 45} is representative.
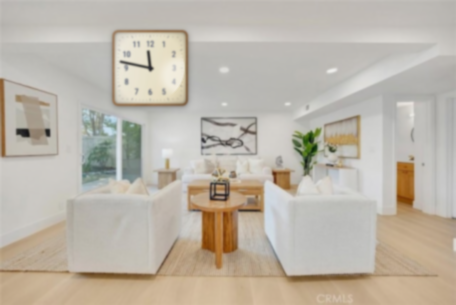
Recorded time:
{"hour": 11, "minute": 47}
